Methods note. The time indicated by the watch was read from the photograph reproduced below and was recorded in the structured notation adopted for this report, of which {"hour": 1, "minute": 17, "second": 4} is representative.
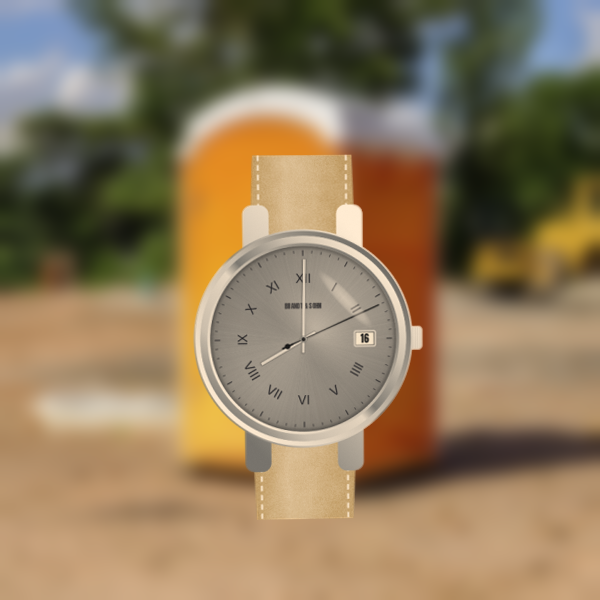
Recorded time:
{"hour": 8, "minute": 0, "second": 11}
